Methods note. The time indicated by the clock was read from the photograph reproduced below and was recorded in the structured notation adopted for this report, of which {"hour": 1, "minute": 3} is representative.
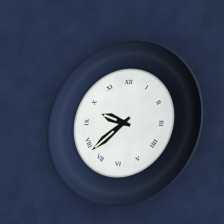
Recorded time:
{"hour": 9, "minute": 38}
